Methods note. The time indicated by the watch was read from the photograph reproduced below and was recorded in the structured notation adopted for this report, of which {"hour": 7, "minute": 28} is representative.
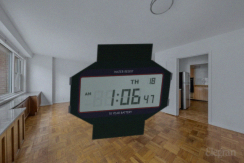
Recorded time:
{"hour": 1, "minute": 6}
